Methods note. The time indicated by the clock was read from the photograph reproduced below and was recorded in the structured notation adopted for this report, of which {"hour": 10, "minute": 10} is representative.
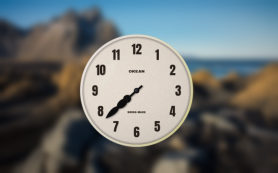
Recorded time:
{"hour": 7, "minute": 38}
